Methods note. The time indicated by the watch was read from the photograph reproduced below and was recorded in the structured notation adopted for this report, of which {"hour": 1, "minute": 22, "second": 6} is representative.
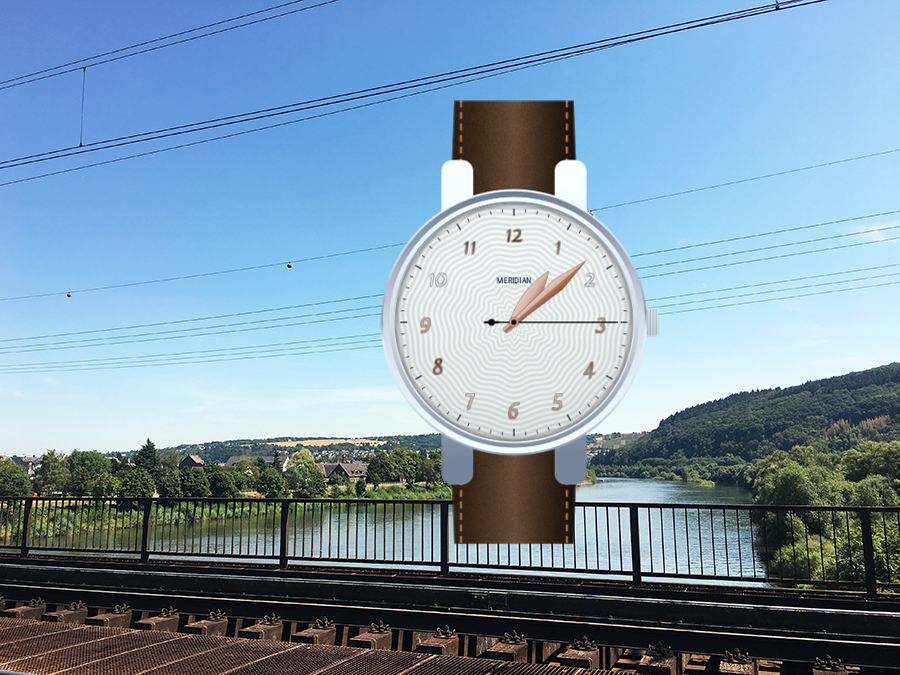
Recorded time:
{"hour": 1, "minute": 8, "second": 15}
